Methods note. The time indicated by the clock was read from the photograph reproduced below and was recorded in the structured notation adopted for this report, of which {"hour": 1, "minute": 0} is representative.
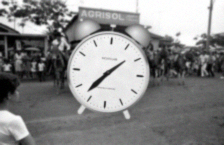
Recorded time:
{"hour": 1, "minute": 37}
